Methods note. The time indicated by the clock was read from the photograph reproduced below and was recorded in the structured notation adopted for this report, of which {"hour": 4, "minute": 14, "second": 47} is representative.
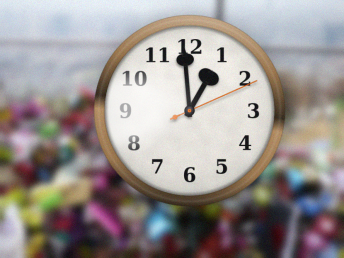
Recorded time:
{"hour": 12, "minute": 59, "second": 11}
